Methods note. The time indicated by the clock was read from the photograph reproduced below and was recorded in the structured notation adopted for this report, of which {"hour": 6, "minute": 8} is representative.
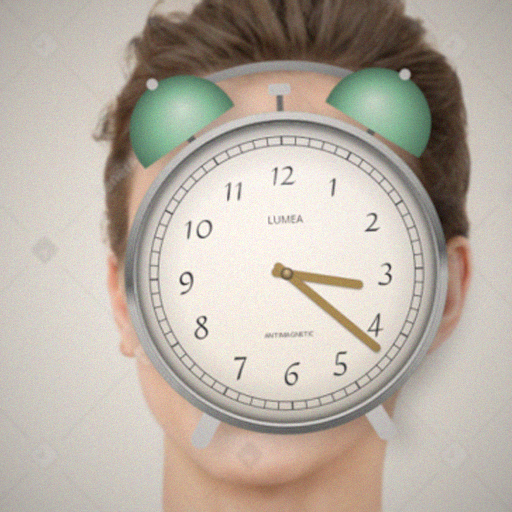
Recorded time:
{"hour": 3, "minute": 22}
